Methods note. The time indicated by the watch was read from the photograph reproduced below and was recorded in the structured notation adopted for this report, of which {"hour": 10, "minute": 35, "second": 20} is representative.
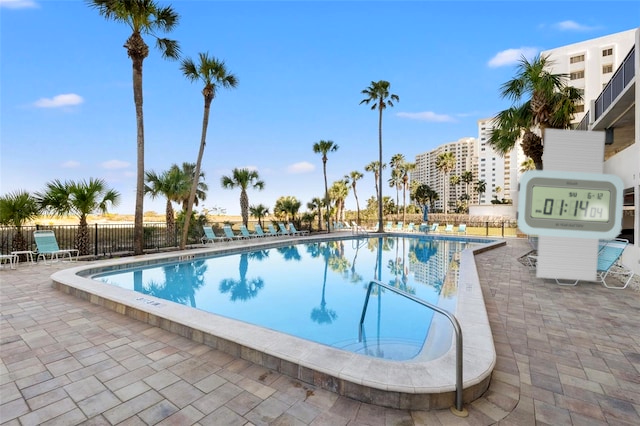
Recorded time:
{"hour": 1, "minute": 14, "second": 4}
